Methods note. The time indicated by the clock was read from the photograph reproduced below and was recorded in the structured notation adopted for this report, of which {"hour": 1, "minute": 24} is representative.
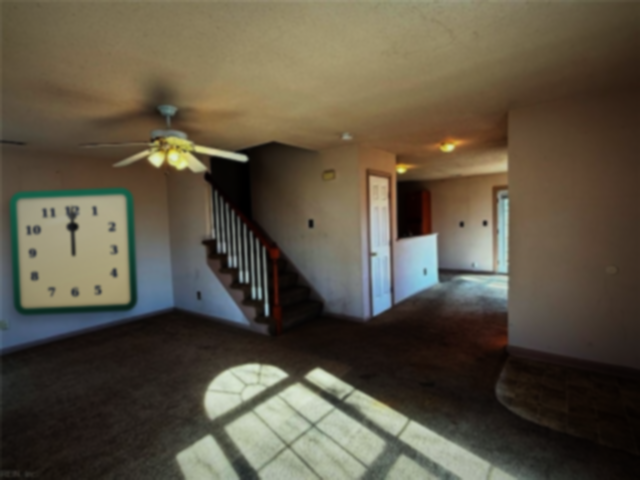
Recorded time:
{"hour": 12, "minute": 0}
